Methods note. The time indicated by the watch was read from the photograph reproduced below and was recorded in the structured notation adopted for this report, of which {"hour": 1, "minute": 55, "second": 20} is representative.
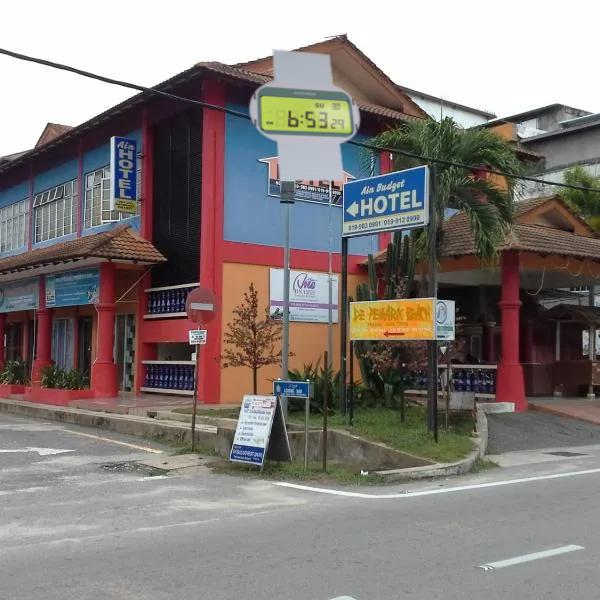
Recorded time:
{"hour": 6, "minute": 53, "second": 29}
